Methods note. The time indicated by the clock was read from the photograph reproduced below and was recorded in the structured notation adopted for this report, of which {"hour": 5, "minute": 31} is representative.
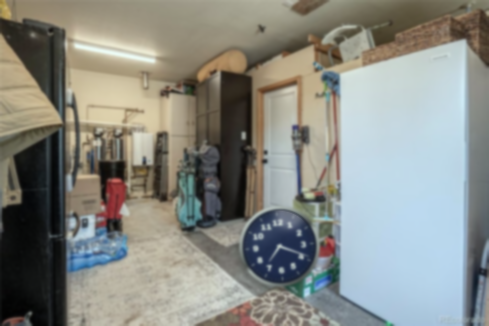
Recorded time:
{"hour": 7, "minute": 19}
